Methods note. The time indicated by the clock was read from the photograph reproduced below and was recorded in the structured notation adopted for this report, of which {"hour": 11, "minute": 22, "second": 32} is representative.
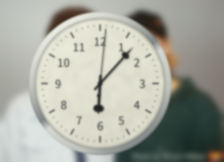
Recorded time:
{"hour": 6, "minute": 7, "second": 1}
